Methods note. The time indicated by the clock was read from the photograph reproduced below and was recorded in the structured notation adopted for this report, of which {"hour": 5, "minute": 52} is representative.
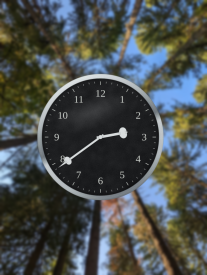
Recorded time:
{"hour": 2, "minute": 39}
